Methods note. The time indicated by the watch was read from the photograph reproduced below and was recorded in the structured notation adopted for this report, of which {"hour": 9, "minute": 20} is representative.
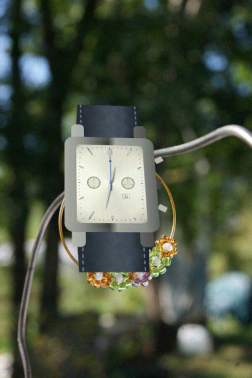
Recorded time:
{"hour": 12, "minute": 32}
